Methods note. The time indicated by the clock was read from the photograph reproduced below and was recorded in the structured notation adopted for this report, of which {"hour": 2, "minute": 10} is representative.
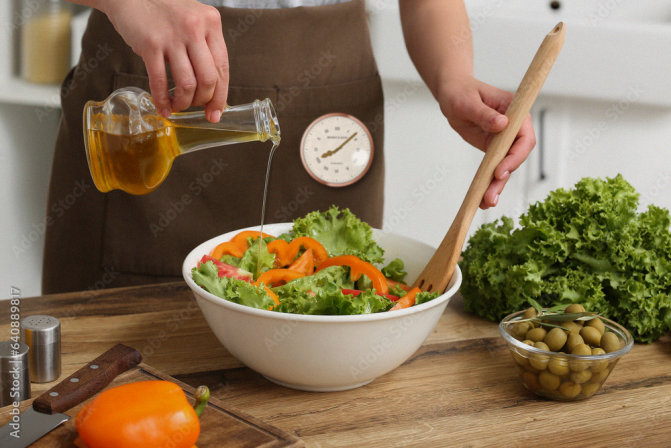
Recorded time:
{"hour": 8, "minute": 8}
